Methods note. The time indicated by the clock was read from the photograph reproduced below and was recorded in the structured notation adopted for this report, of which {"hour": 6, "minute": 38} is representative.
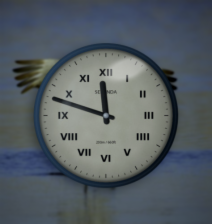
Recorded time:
{"hour": 11, "minute": 48}
